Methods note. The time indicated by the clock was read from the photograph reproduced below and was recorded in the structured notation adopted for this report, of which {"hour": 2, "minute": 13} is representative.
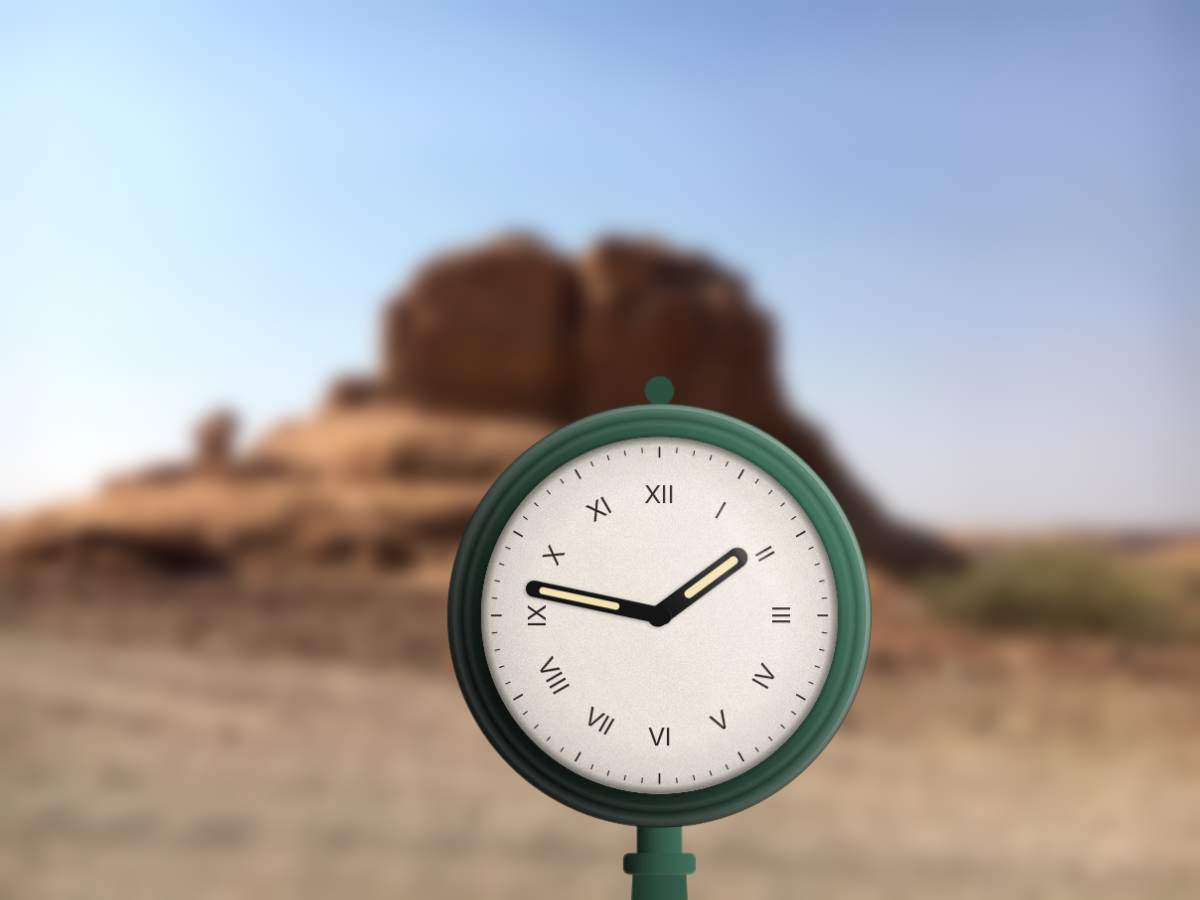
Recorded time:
{"hour": 1, "minute": 47}
